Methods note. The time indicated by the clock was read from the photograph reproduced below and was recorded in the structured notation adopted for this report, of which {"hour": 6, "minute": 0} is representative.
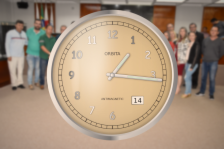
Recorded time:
{"hour": 1, "minute": 16}
